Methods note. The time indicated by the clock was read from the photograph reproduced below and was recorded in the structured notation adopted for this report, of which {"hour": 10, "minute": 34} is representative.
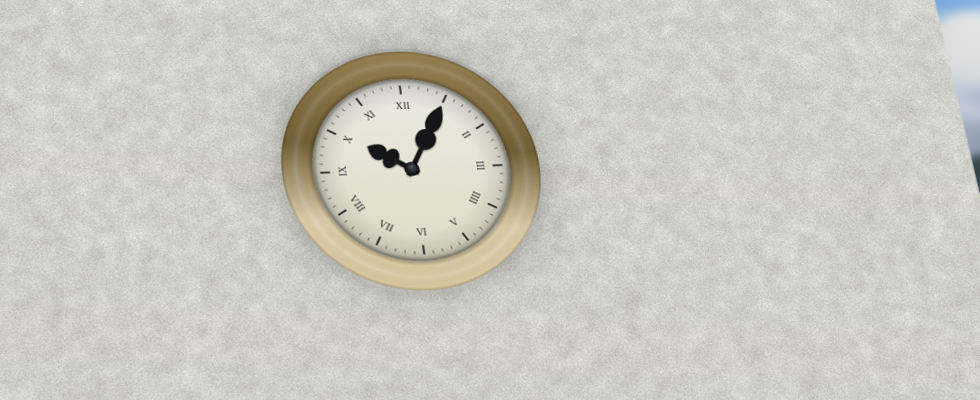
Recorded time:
{"hour": 10, "minute": 5}
